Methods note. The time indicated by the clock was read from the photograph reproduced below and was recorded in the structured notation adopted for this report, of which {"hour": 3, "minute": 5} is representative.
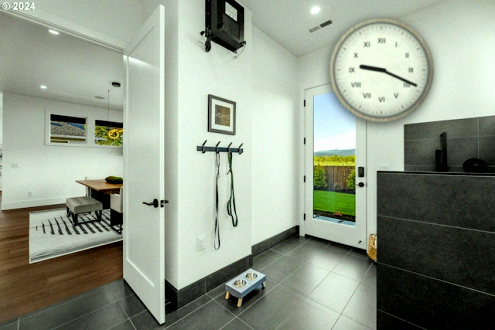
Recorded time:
{"hour": 9, "minute": 19}
